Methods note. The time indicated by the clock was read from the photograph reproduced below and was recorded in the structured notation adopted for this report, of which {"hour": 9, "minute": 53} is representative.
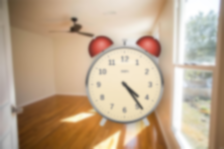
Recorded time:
{"hour": 4, "minute": 24}
